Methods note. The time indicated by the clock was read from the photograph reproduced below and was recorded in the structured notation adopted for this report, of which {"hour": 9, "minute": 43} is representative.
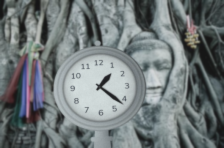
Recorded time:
{"hour": 1, "minute": 22}
